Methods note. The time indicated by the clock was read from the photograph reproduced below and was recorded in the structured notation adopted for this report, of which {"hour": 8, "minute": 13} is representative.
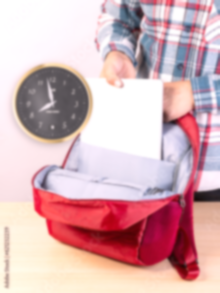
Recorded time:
{"hour": 7, "minute": 58}
